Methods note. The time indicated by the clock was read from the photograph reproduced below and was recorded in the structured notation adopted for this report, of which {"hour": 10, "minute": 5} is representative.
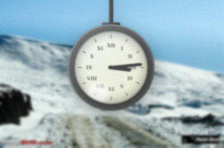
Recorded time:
{"hour": 3, "minute": 14}
